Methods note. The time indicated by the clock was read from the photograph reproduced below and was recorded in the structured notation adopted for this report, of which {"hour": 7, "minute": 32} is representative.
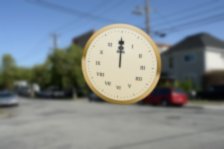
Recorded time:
{"hour": 12, "minute": 0}
